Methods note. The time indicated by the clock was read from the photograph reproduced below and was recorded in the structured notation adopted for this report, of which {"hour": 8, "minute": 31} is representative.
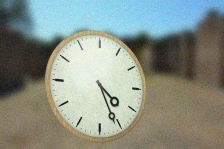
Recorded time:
{"hour": 4, "minute": 26}
